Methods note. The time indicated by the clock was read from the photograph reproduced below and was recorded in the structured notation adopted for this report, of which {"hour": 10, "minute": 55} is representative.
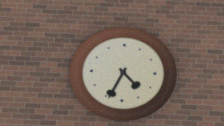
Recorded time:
{"hour": 4, "minute": 34}
